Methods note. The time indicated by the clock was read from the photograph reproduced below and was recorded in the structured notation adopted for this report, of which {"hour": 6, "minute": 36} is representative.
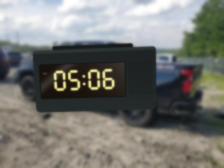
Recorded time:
{"hour": 5, "minute": 6}
